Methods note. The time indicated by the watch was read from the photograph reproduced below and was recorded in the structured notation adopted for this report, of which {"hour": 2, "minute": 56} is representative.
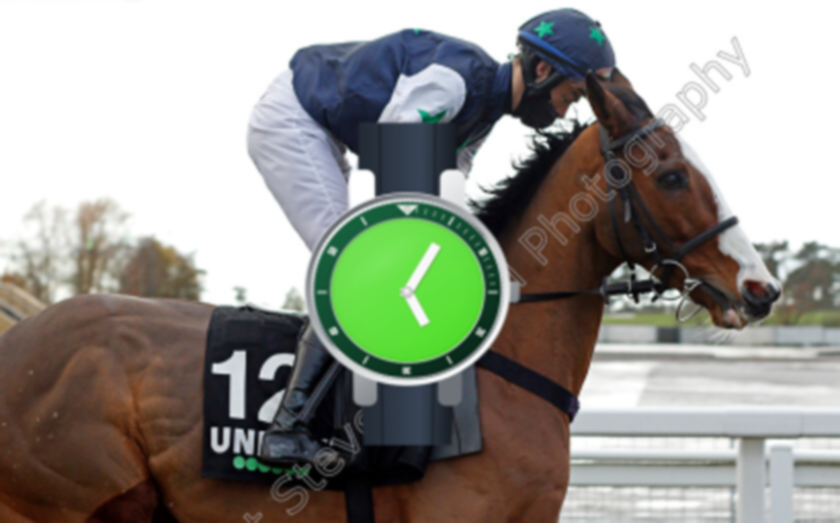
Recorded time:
{"hour": 5, "minute": 5}
